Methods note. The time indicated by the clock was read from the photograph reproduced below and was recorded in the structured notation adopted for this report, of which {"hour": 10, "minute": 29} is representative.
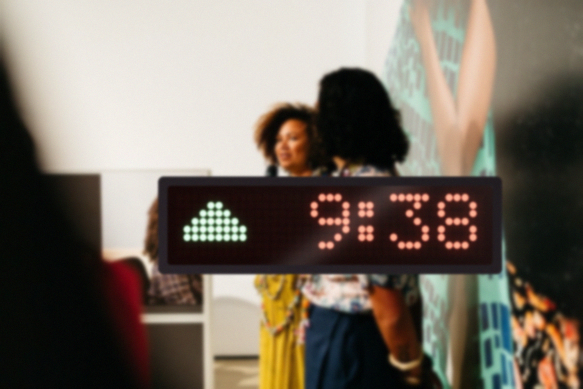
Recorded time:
{"hour": 9, "minute": 38}
